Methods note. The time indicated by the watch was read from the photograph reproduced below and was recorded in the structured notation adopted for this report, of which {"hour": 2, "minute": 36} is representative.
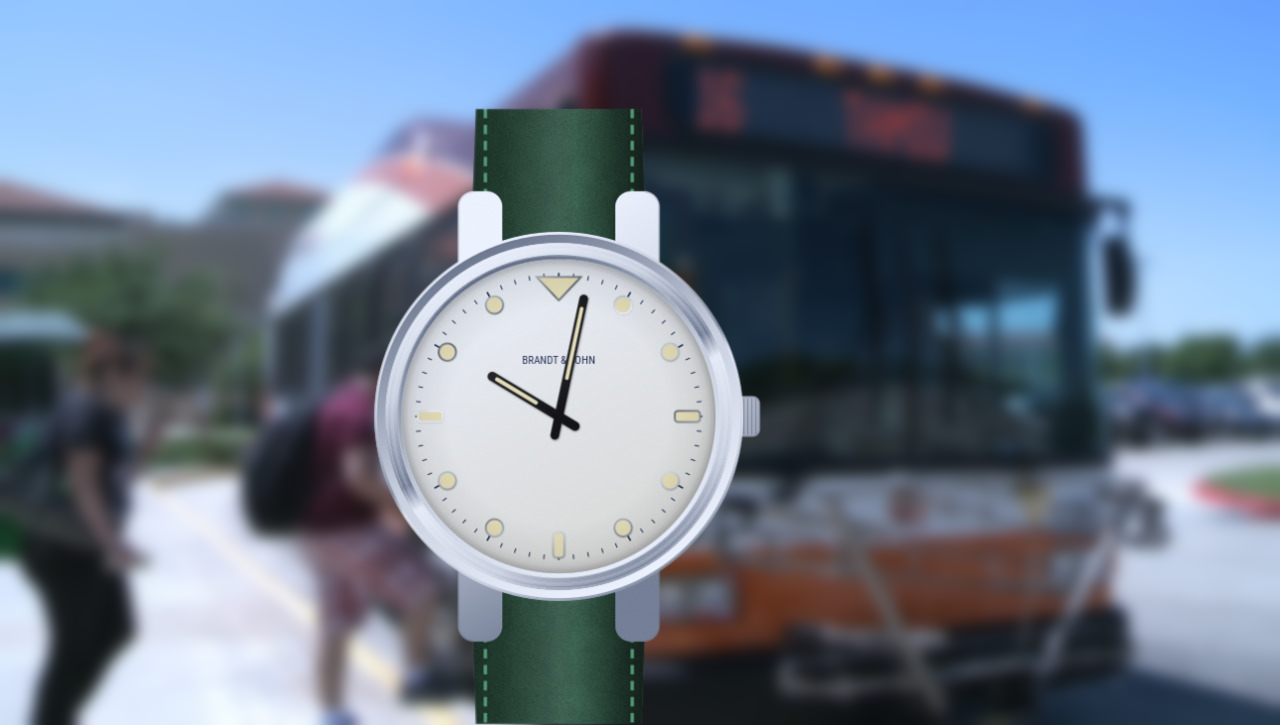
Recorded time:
{"hour": 10, "minute": 2}
